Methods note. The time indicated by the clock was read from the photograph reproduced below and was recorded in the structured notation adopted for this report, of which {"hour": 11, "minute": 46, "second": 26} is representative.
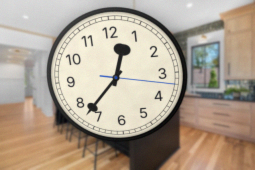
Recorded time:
{"hour": 12, "minute": 37, "second": 17}
